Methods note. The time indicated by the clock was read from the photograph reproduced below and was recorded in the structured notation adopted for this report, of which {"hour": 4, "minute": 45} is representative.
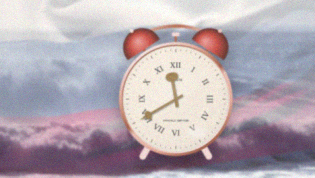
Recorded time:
{"hour": 11, "minute": 40}
